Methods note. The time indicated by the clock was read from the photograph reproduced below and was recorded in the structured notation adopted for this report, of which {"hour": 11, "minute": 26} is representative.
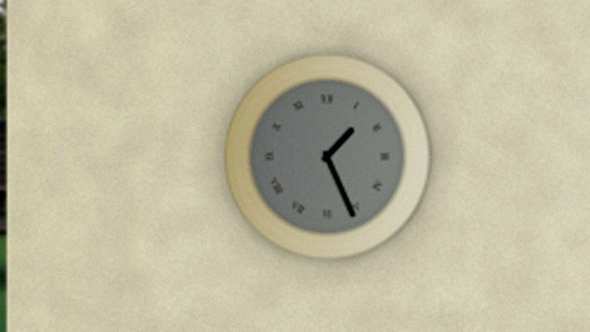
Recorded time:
{"hour": 1, "minute": 26}
